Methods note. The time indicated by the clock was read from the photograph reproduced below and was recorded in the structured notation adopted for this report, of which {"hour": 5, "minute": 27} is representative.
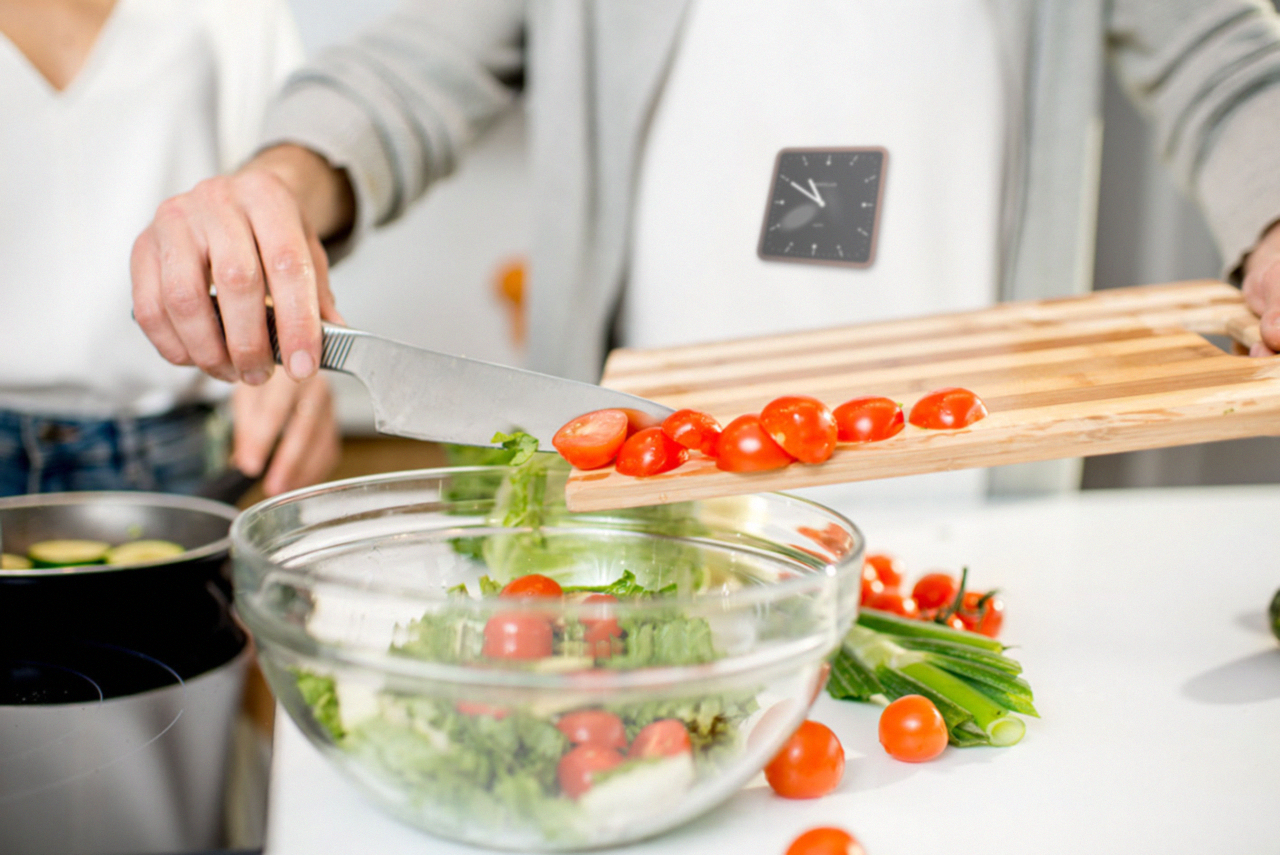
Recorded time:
{"hour": 10, "minute": 50}
